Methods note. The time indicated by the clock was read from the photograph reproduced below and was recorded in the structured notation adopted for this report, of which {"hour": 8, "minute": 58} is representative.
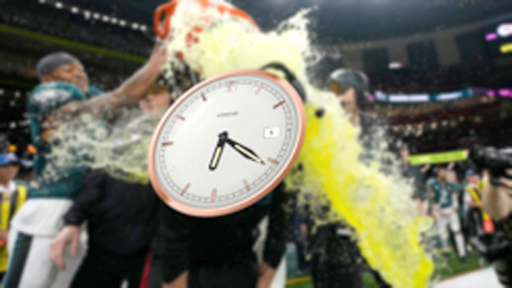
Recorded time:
{"hour": 6, "minute": 21}
